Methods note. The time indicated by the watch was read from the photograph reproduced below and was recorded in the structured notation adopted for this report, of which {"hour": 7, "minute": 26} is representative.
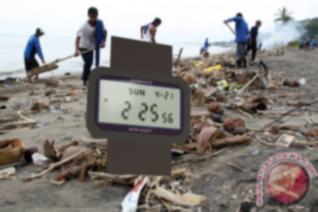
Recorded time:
{"hour": 2, "minute": 25}
